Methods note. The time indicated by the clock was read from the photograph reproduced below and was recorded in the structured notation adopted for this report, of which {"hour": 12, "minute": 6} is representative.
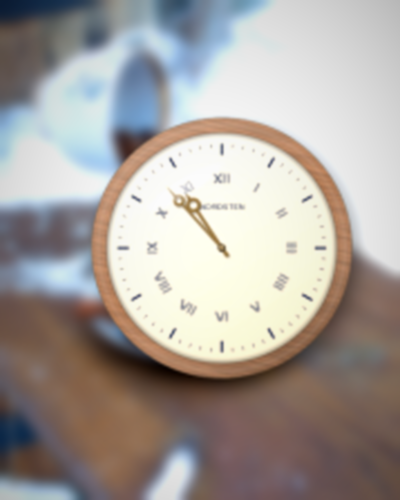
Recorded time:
{"hour": 10, "minute": 53}
